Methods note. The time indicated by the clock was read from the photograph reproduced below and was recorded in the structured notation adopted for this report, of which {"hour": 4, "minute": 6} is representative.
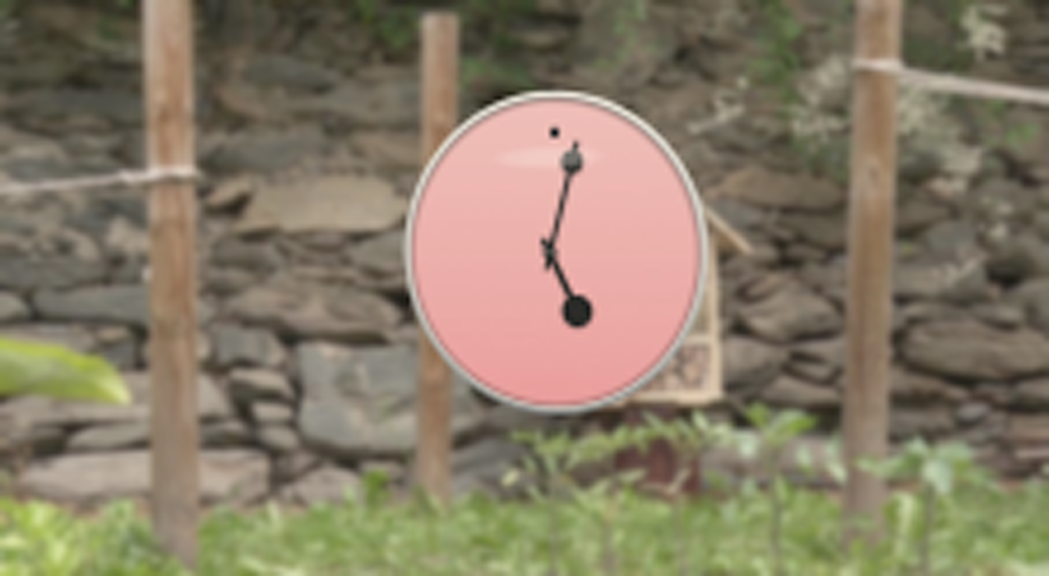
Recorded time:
{"hour": 5, "minute": 2}
